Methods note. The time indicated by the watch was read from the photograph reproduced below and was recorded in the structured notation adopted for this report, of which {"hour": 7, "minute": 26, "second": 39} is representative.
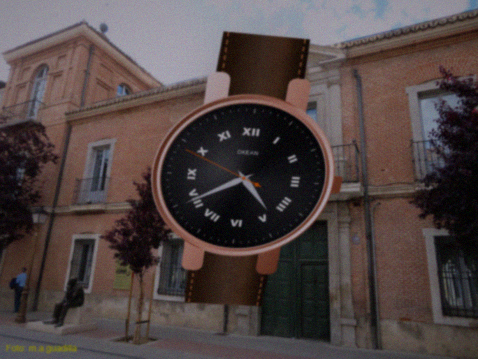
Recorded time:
{"hour": 4, "minute": 39, "second": 49}
